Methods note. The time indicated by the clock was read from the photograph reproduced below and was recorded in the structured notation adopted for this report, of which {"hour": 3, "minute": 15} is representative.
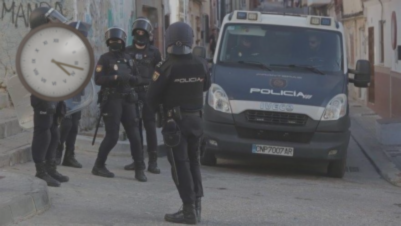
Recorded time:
{"hour": 4, "minute": 17}
